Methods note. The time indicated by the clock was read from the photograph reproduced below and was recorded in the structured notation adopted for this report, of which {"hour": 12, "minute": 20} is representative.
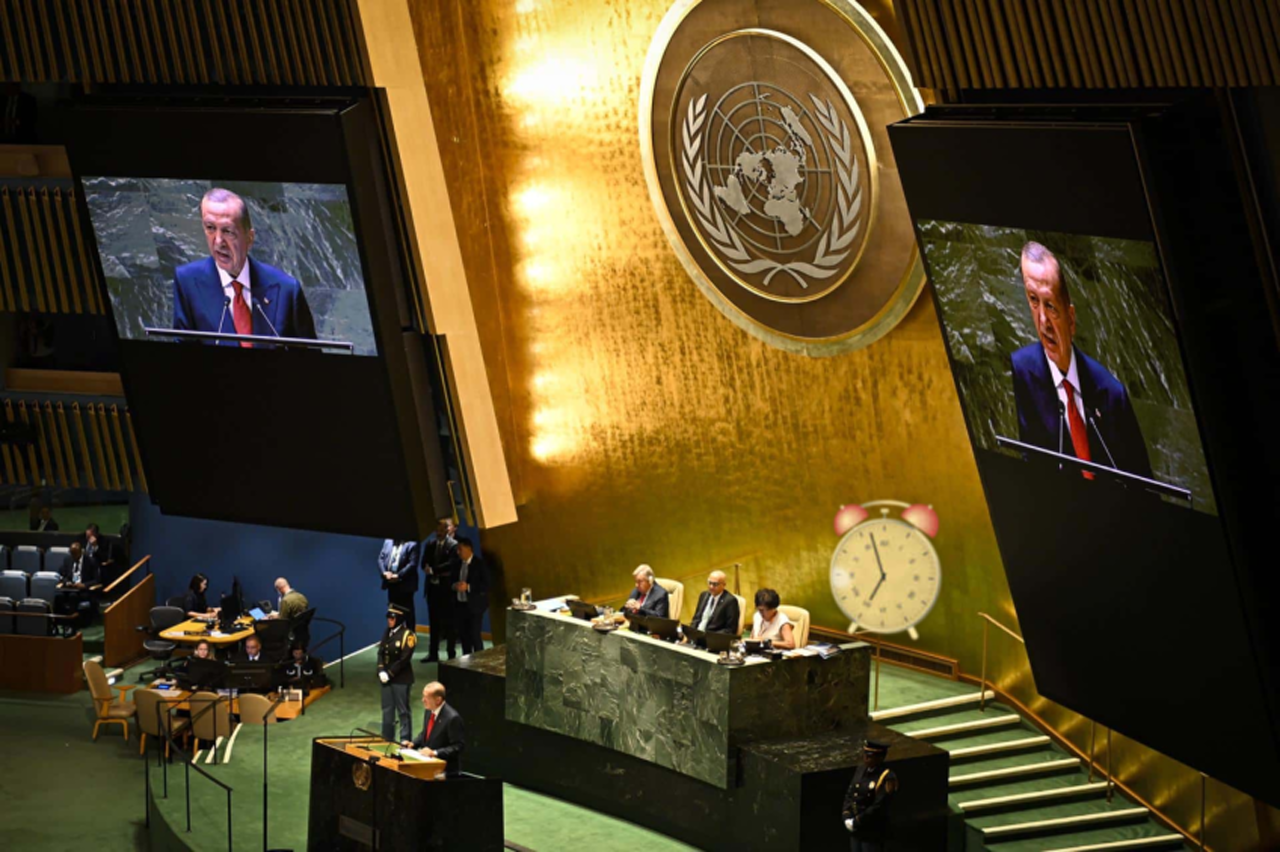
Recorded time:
{"hour": 6, "minute": 57}
